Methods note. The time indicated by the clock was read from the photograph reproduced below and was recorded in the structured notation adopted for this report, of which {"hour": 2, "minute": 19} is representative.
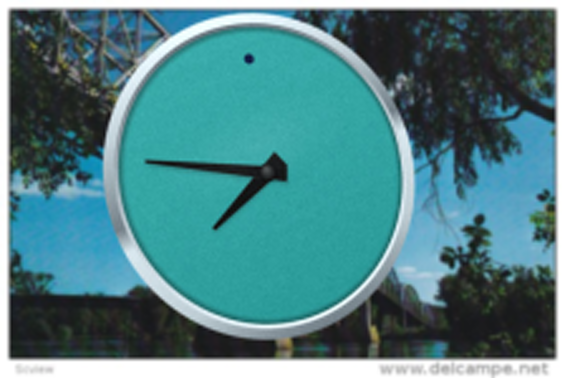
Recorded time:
{"hour": 7, "minute": 47}
